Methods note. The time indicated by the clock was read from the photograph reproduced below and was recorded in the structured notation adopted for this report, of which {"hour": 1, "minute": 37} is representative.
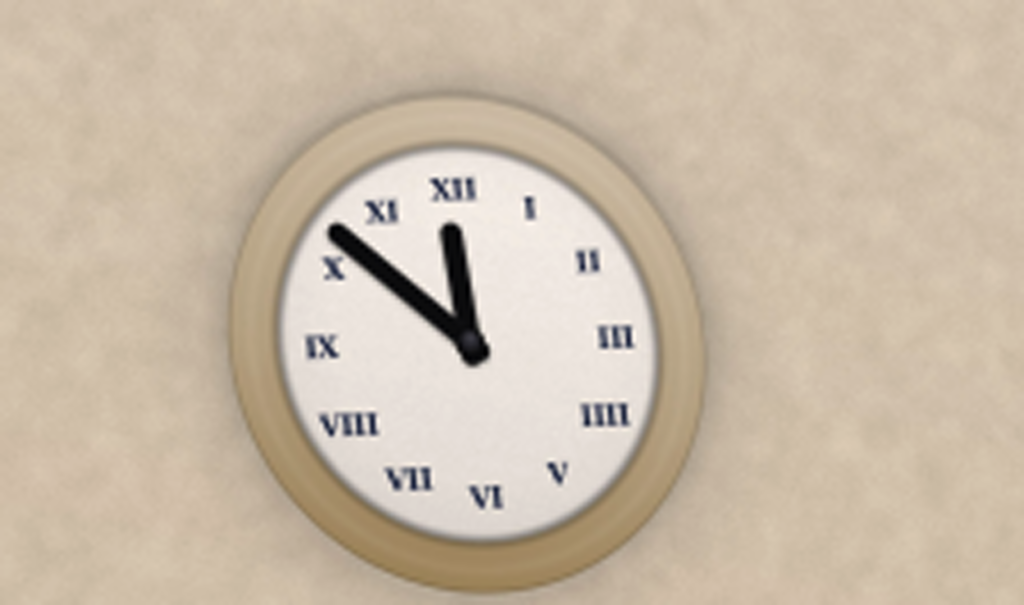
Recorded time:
{"hour": 11, "minute": 52}
